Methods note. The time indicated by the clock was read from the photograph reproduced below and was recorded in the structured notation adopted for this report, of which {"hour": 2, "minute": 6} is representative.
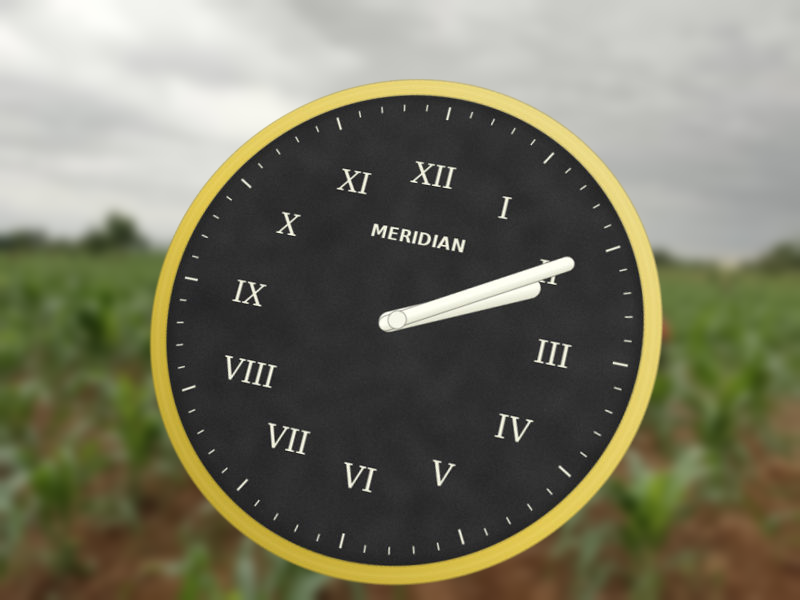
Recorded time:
{"hour": 2, "minute": 10}
